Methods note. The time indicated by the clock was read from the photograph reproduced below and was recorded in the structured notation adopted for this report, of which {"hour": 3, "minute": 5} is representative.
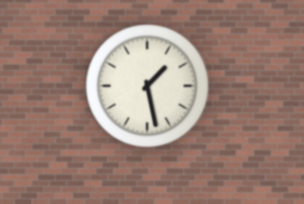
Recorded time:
{"hour": 1, "minute": 28}
